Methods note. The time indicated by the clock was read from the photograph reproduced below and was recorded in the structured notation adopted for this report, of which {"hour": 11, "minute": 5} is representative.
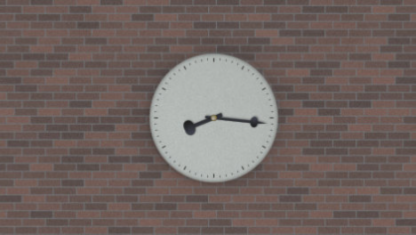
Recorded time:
{"hour": 8, "minute": 16}
